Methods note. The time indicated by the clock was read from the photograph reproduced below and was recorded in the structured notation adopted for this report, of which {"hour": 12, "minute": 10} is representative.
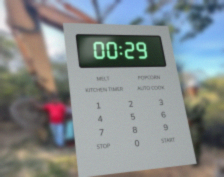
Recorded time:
{"hour": 0, "minute": 29}
